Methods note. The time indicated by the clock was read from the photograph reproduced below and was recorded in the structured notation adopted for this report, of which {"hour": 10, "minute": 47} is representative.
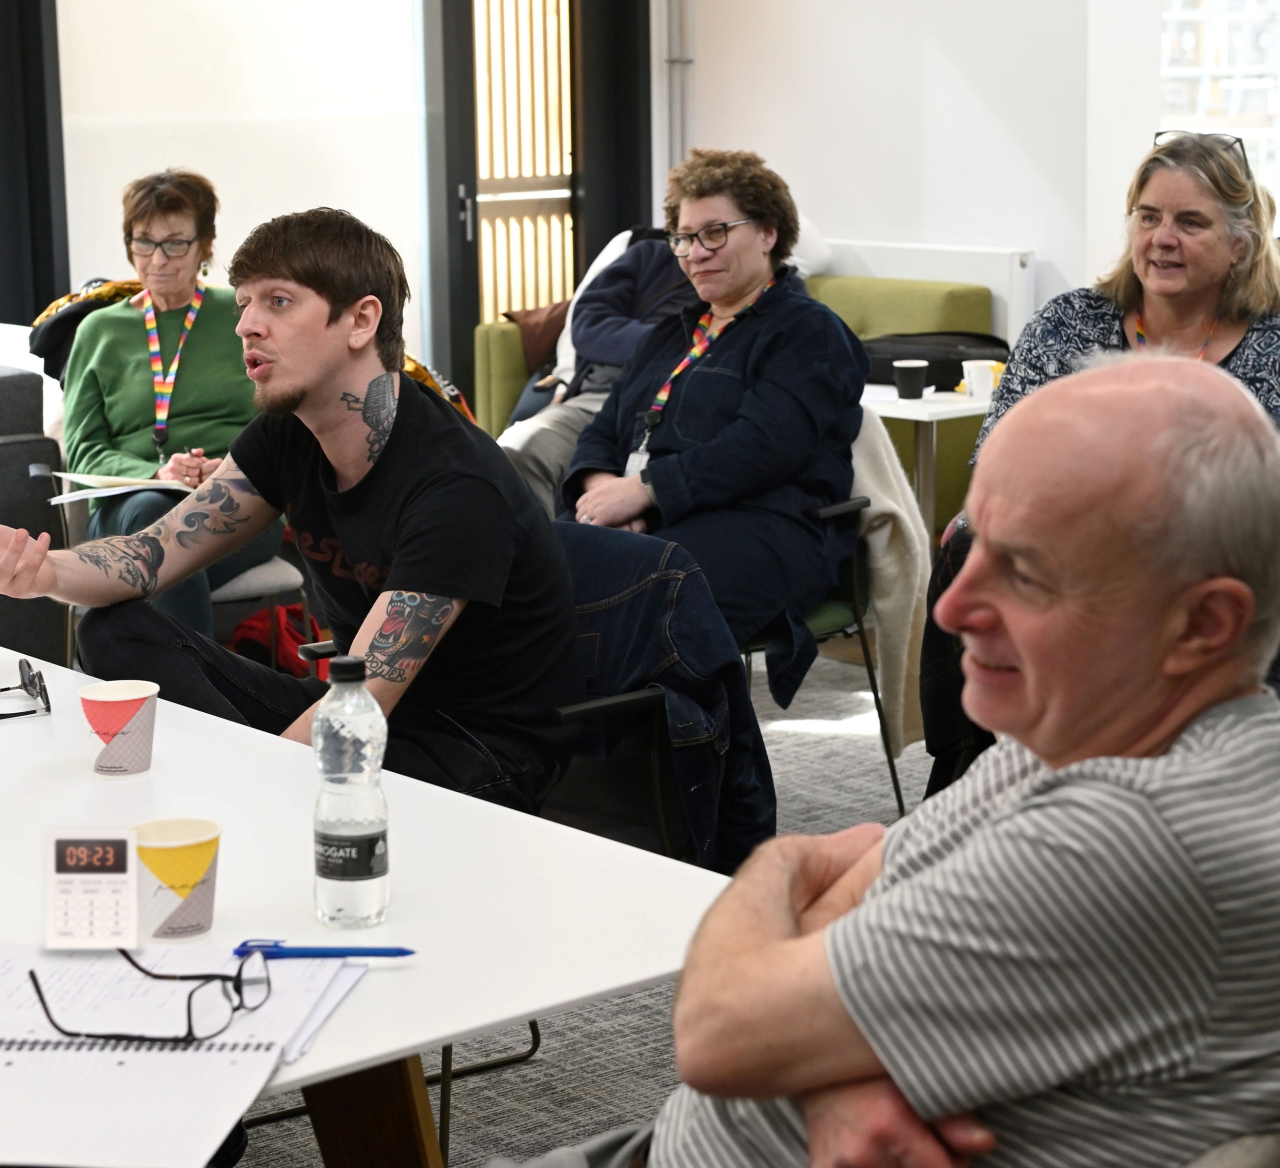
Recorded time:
{"hour": 9, "minute": 23}
